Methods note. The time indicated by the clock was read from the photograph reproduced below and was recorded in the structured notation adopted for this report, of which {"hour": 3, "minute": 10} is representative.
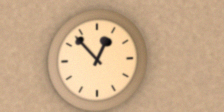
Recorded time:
{"hour": 12, "minute": 53}
